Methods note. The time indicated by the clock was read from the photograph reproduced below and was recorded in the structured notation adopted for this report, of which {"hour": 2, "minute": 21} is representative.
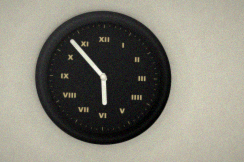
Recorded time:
{"hour": 5, "minute": 53}
